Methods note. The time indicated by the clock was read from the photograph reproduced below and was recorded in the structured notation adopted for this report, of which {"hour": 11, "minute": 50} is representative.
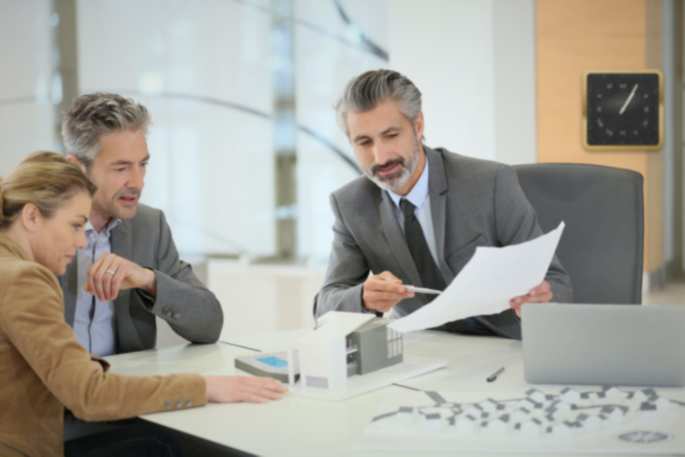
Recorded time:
{"hour": 1, "minute": 5}
